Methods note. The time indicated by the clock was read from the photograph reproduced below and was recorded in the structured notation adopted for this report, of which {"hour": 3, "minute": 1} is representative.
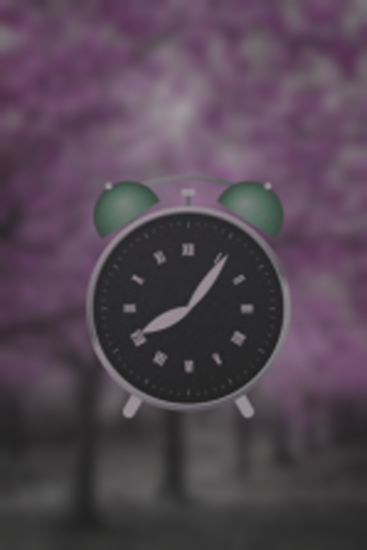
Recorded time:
{"hour": 8, "minute": 6}
